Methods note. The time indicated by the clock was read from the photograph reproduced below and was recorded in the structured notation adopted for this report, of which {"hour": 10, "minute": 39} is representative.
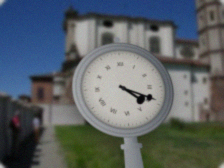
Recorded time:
{"hour": 4, "minute": 19}
